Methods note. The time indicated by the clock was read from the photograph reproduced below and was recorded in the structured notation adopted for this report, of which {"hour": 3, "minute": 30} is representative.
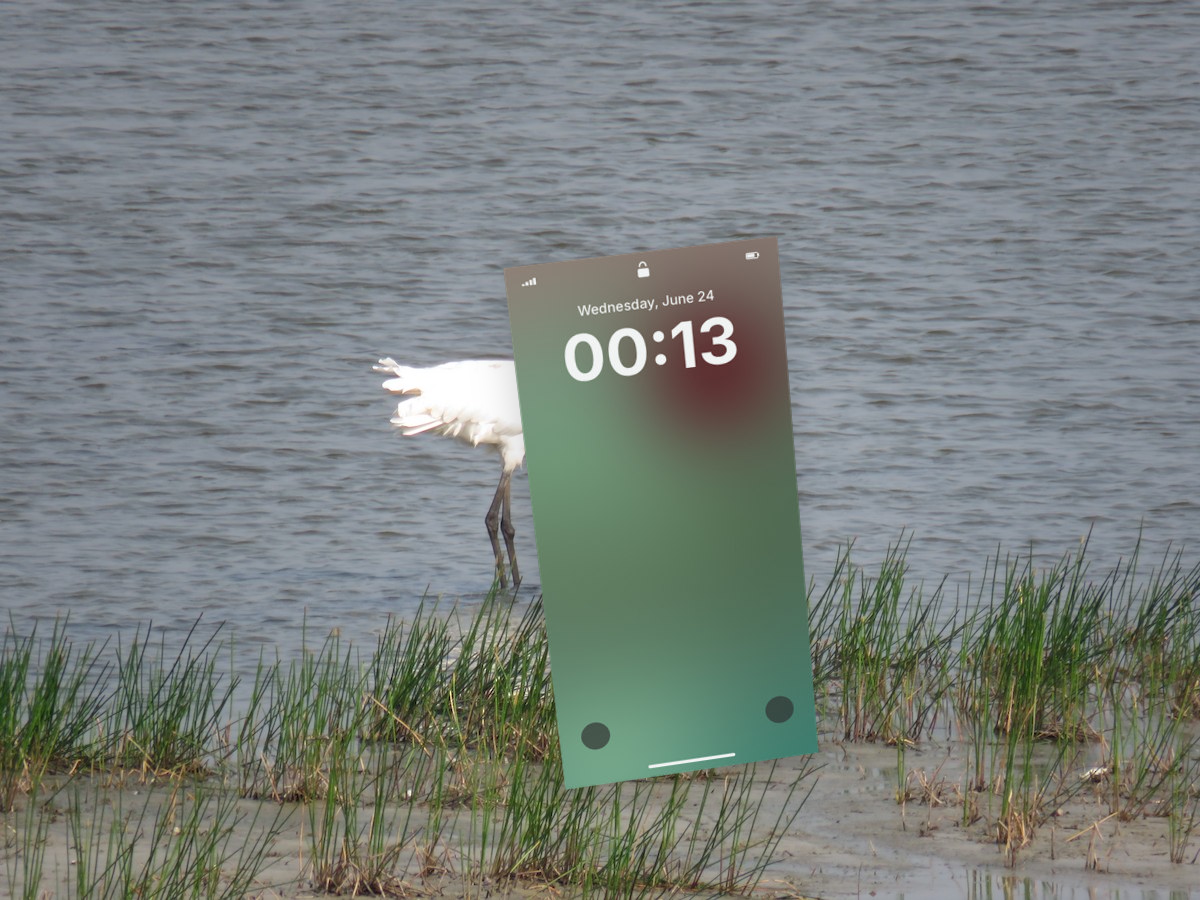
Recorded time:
{"hour": 0, "minute": 13}
